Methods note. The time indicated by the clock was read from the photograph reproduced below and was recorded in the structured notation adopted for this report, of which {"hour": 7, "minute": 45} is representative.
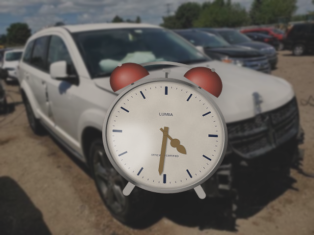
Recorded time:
{"hour": 4, "minute": 31}
